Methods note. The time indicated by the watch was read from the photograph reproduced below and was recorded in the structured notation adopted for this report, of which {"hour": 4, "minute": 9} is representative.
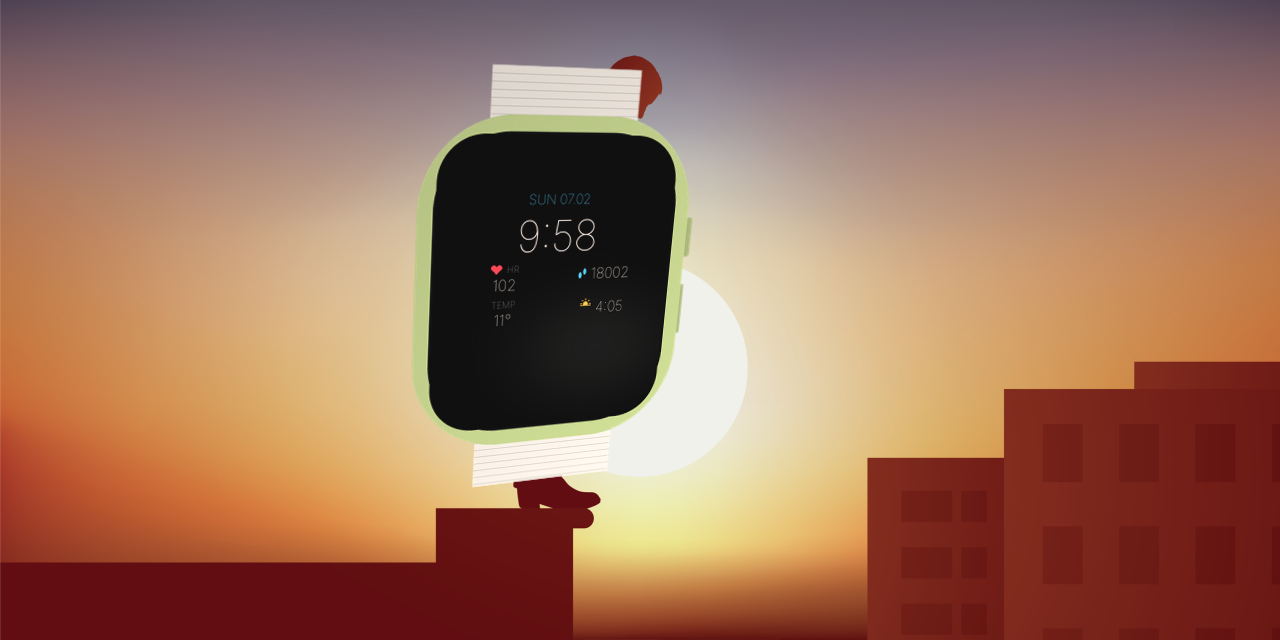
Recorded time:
{"hour": 9, "minute": 58}
